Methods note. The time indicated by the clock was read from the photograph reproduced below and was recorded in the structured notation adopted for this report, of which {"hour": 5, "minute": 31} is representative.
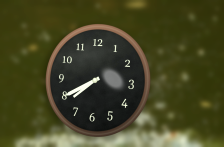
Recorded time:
{"hour": 7, "minute": 40}
